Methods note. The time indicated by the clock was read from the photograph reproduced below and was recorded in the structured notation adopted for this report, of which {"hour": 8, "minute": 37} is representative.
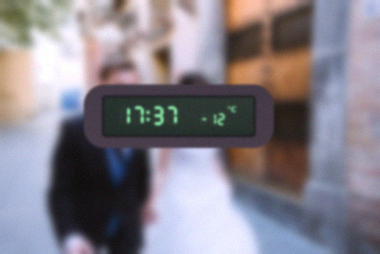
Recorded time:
{"hour": 17, "minute": 37}
